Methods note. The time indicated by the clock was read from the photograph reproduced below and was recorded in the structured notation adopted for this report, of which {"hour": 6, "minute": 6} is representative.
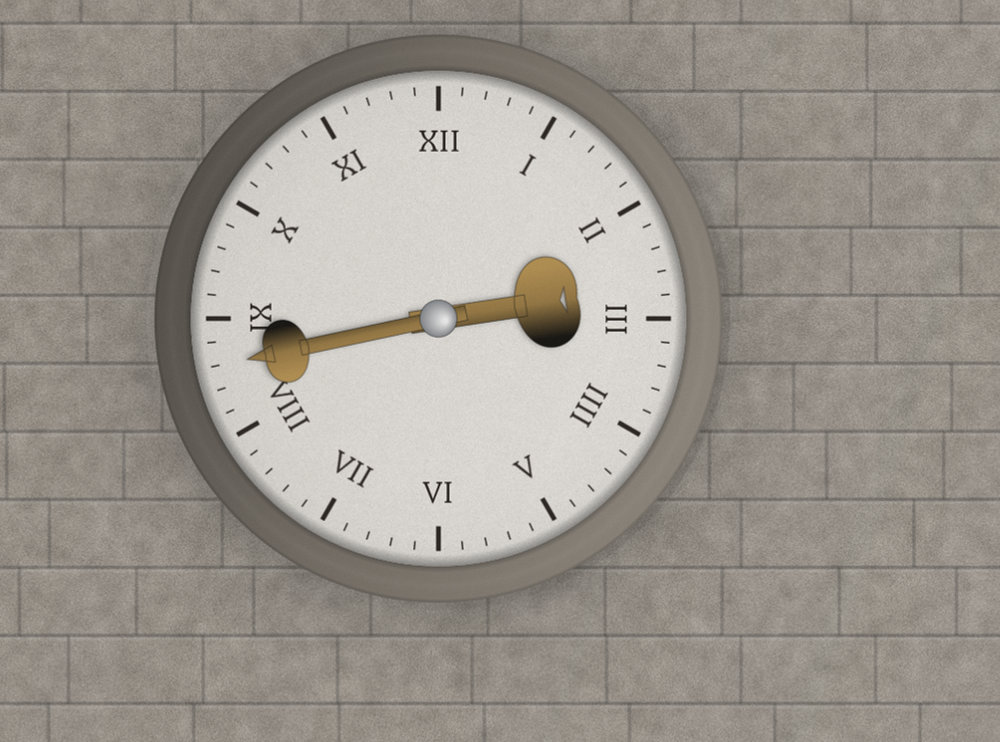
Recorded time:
{"hour": 2, "minute": 43}
